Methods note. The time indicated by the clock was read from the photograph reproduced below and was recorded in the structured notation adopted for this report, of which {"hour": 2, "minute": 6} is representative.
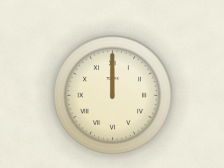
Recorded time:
{"hour": 12, "minute": 0}
